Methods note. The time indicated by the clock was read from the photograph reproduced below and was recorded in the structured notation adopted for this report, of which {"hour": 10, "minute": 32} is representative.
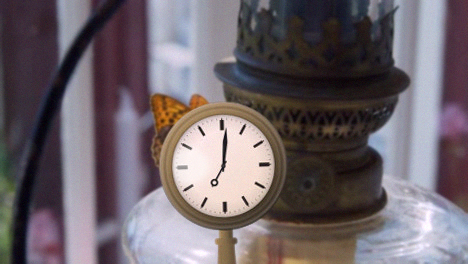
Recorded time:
{"hour": 7, "minute": 1}
